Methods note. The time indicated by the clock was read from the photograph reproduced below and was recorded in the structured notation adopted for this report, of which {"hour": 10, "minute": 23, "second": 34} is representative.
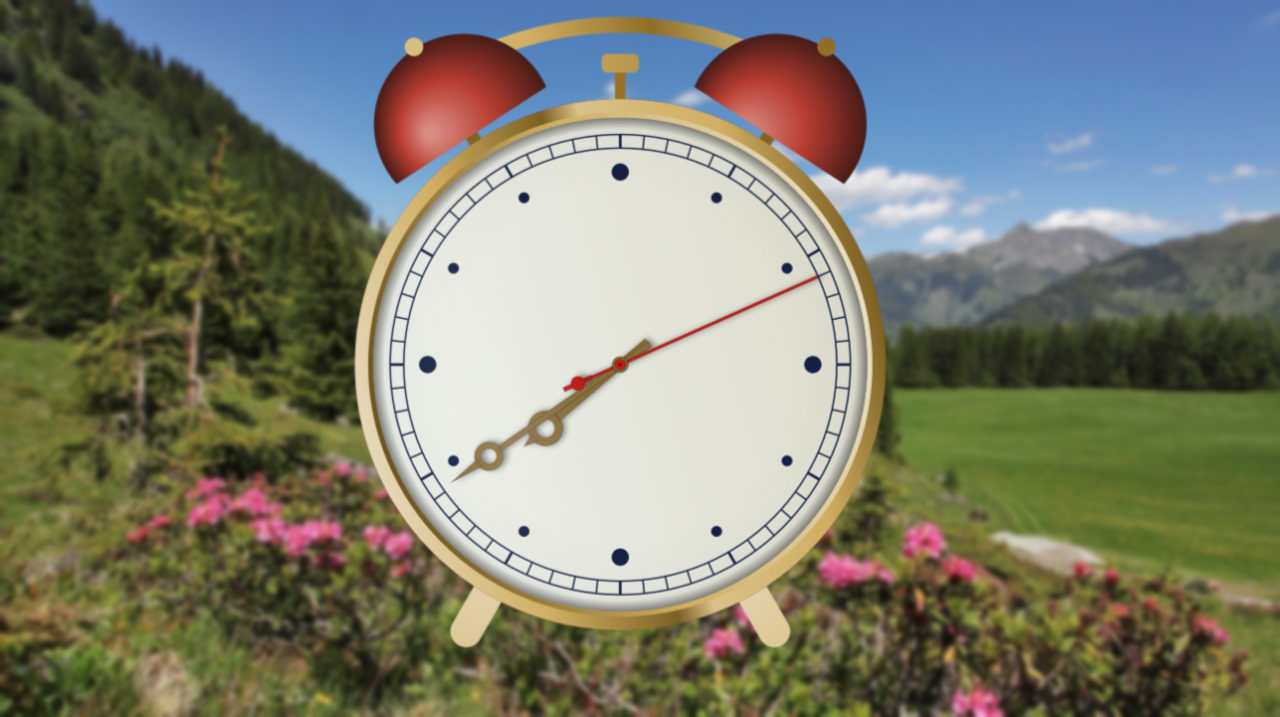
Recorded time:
{"hour": 7, "minute": 39, "second": 11}
